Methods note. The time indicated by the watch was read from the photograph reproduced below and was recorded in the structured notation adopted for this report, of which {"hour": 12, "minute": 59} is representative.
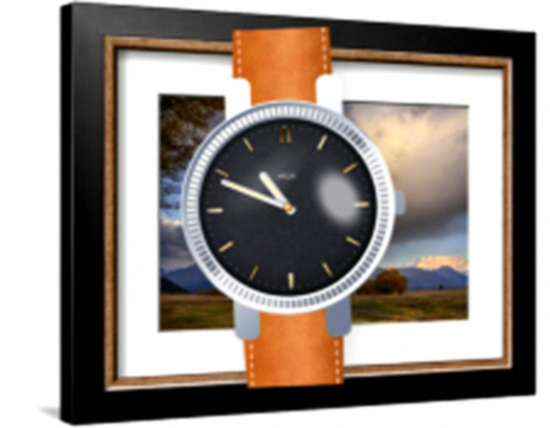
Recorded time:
{"hour": 10, "minute": 49}
